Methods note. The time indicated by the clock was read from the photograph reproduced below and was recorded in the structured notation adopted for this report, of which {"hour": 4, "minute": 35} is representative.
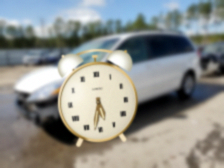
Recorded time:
{"hour": 5, "minute": 32}
